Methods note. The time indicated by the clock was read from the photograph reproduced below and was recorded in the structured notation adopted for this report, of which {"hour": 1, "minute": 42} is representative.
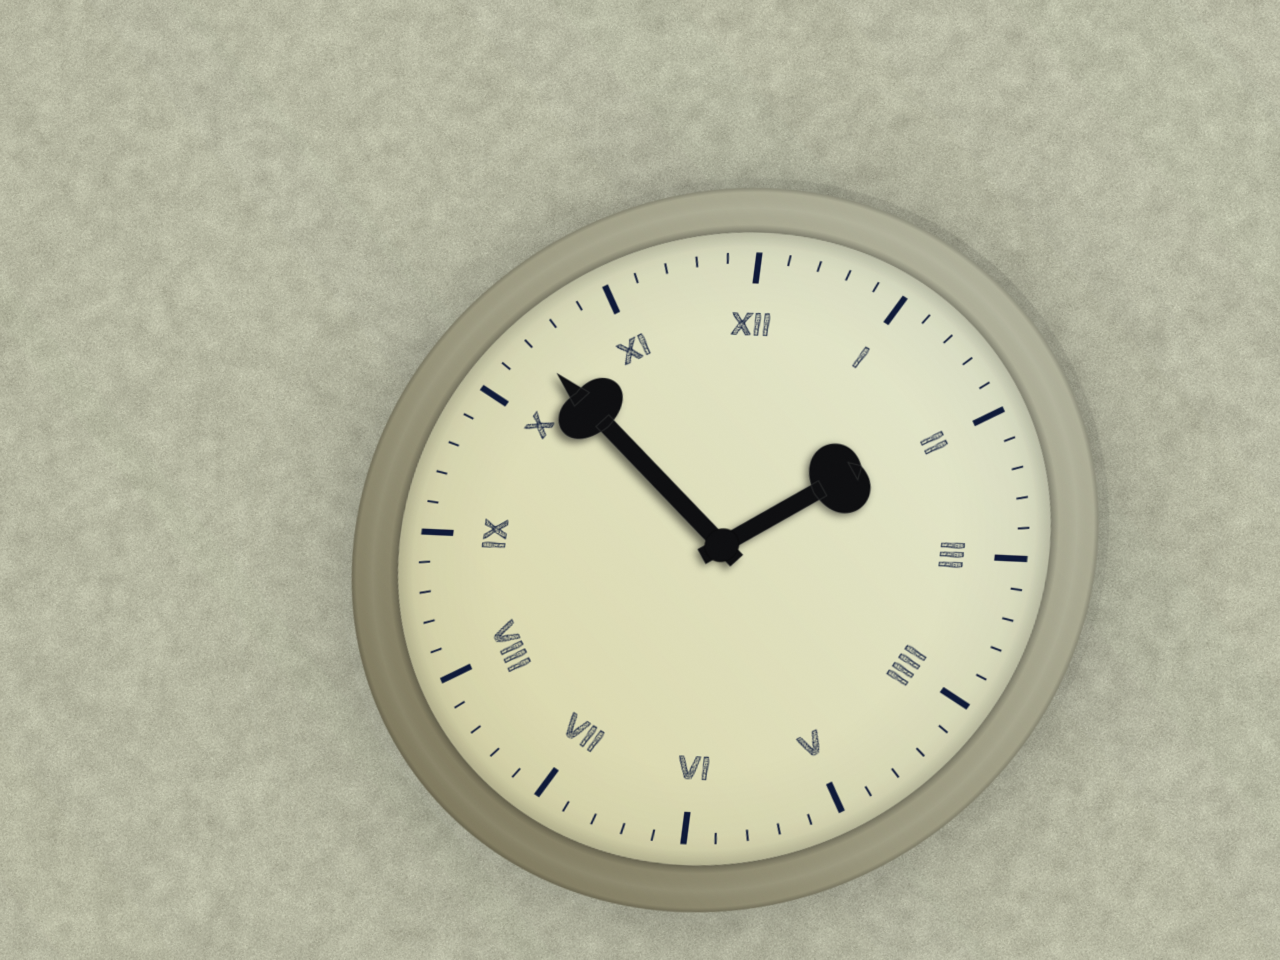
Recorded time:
{"hour": 1, "minute": 52}
